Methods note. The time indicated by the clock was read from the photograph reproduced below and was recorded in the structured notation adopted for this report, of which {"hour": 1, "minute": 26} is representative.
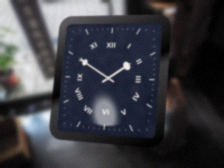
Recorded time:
{"hour": 1, "minute": 50}
